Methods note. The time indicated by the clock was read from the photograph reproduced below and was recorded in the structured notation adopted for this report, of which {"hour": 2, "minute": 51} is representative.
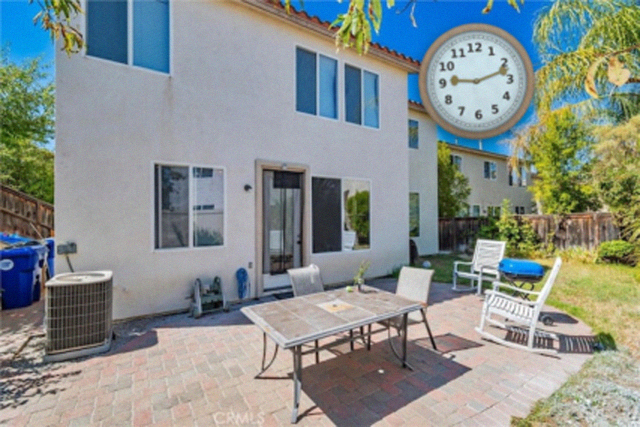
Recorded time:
{"hour": 9, "minute": 12}
